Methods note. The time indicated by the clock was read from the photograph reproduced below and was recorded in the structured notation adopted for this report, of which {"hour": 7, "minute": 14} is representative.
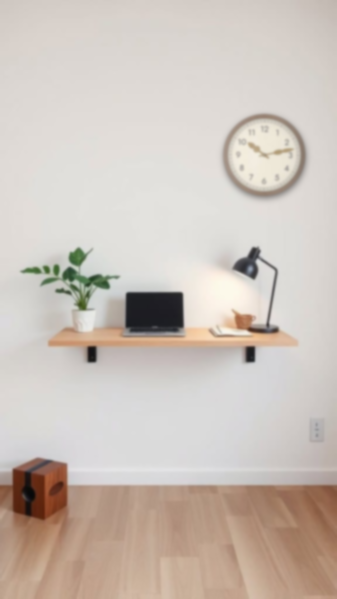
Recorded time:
{"hour": 10, "minute": 13}
